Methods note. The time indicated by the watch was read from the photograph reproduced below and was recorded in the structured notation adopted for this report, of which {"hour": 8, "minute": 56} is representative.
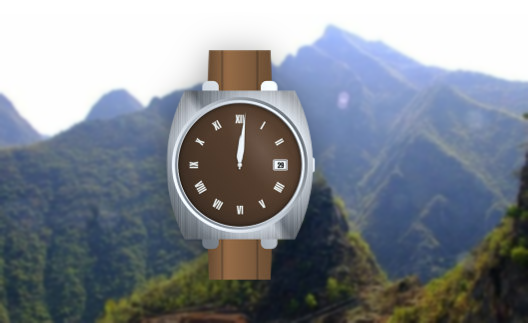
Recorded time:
{"hour": 12, "minute": 1}
